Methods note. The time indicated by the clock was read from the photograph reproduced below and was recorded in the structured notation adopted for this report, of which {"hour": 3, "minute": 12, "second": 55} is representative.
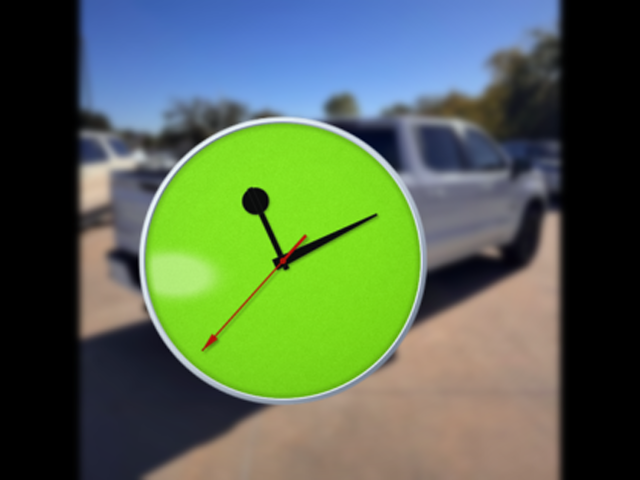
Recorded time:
{"hour": 11, "minute": 10, "second": 37}
